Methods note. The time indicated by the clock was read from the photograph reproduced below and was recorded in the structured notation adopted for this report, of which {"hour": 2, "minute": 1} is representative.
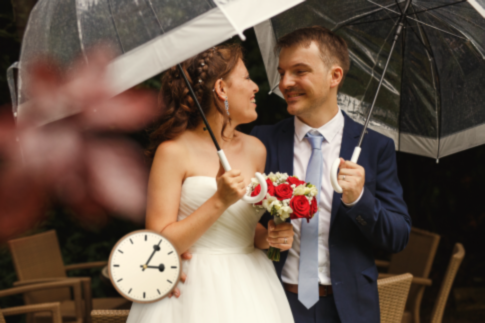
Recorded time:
{"hour": 3, "minute": 5}
